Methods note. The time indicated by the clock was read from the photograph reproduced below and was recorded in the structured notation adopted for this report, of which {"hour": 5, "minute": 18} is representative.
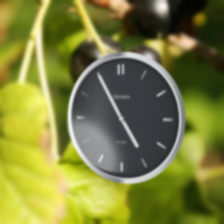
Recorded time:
{"hour": 4, "minute": 55}
